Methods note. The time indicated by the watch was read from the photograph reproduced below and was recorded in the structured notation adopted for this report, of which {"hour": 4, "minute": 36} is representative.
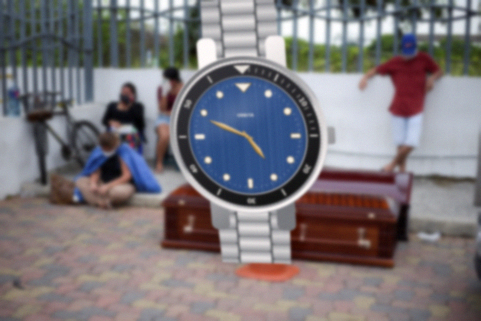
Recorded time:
{"hour": 4, "minute": 49}
